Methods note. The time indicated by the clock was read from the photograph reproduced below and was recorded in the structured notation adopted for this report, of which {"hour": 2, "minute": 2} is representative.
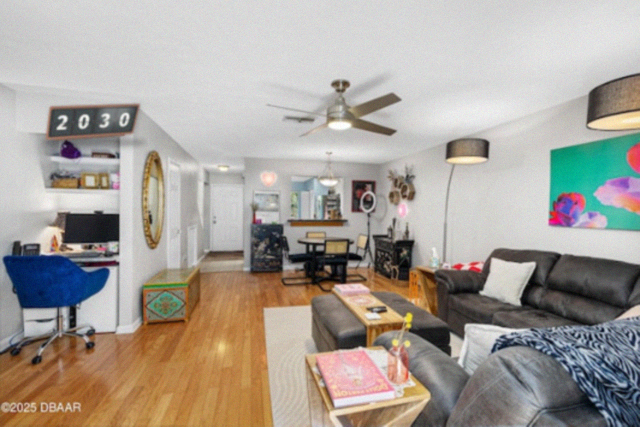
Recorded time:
{"hour": 20, "minute": 30}
